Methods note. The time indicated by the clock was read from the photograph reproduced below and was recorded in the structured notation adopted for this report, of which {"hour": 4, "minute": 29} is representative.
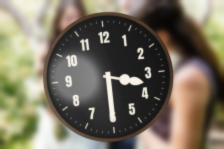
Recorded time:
{"hour": 3, "minute": 30}
